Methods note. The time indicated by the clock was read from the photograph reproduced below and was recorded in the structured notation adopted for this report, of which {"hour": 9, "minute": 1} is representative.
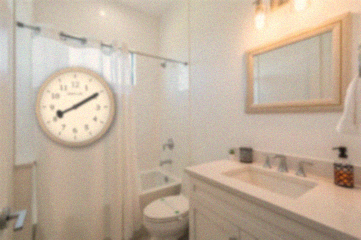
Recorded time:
{"hour": 8, "minute": 10}
